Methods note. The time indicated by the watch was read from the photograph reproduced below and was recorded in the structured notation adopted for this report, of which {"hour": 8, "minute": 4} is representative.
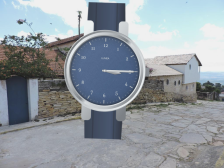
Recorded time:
{"hour": 3, "minute": 15}
